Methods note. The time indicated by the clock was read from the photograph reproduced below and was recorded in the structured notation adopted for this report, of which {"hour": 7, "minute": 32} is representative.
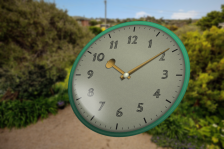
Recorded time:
{"hour": 10, "minute": 9}
